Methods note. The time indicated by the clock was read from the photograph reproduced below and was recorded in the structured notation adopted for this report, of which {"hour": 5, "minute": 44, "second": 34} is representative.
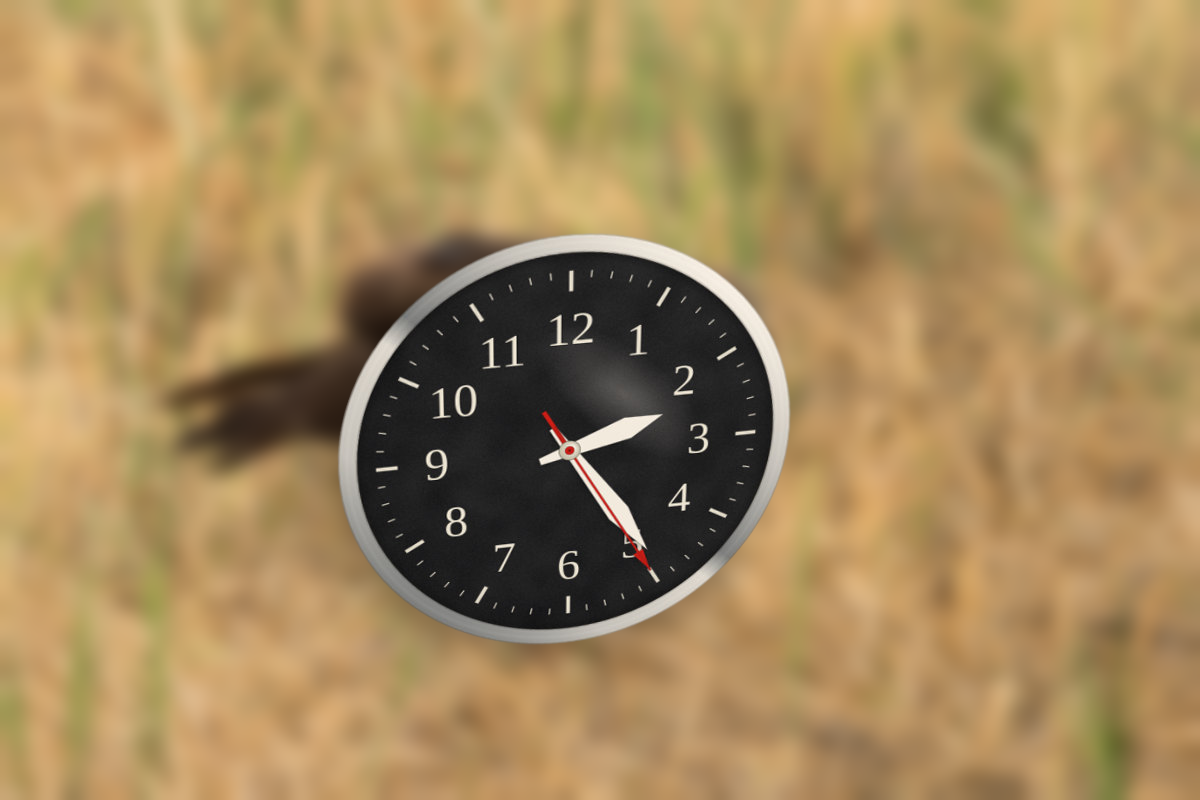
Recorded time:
{"hour": 2, "minute": 24, "second": 25}
